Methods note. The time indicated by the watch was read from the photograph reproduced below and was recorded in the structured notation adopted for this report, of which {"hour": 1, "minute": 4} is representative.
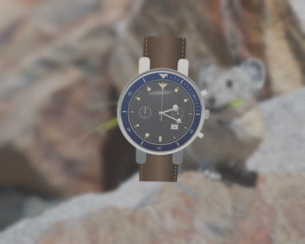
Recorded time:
{"hour": 2, "minute": 19}
